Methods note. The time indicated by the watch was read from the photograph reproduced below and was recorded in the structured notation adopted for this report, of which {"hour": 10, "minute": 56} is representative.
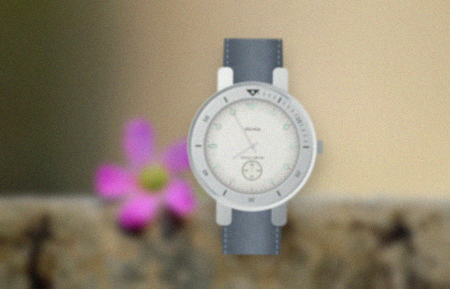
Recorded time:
{"hour": 7, "minute": 55}
